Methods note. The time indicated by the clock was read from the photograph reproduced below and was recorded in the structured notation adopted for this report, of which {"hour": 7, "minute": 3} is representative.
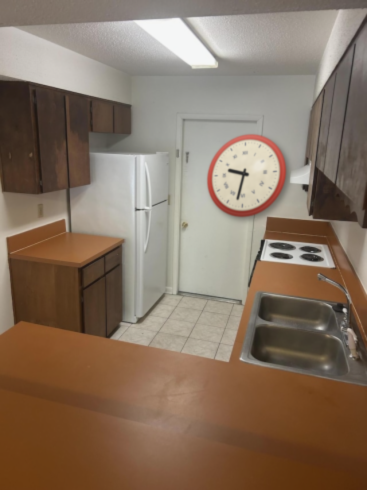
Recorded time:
{"hour": 9, "minute": 32}
